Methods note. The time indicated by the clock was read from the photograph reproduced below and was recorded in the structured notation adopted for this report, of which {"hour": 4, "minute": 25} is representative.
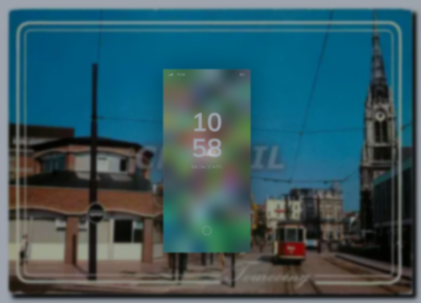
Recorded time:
{"hour": 10, "minute": 58}
